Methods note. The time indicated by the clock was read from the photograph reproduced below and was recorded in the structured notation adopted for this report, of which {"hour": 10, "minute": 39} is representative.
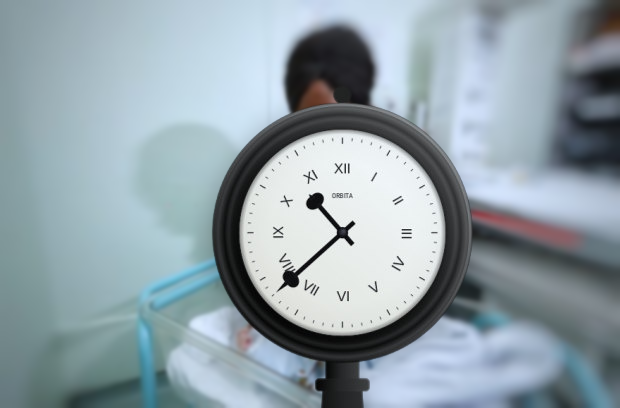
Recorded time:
{"hour": 10, "minute": 38}
